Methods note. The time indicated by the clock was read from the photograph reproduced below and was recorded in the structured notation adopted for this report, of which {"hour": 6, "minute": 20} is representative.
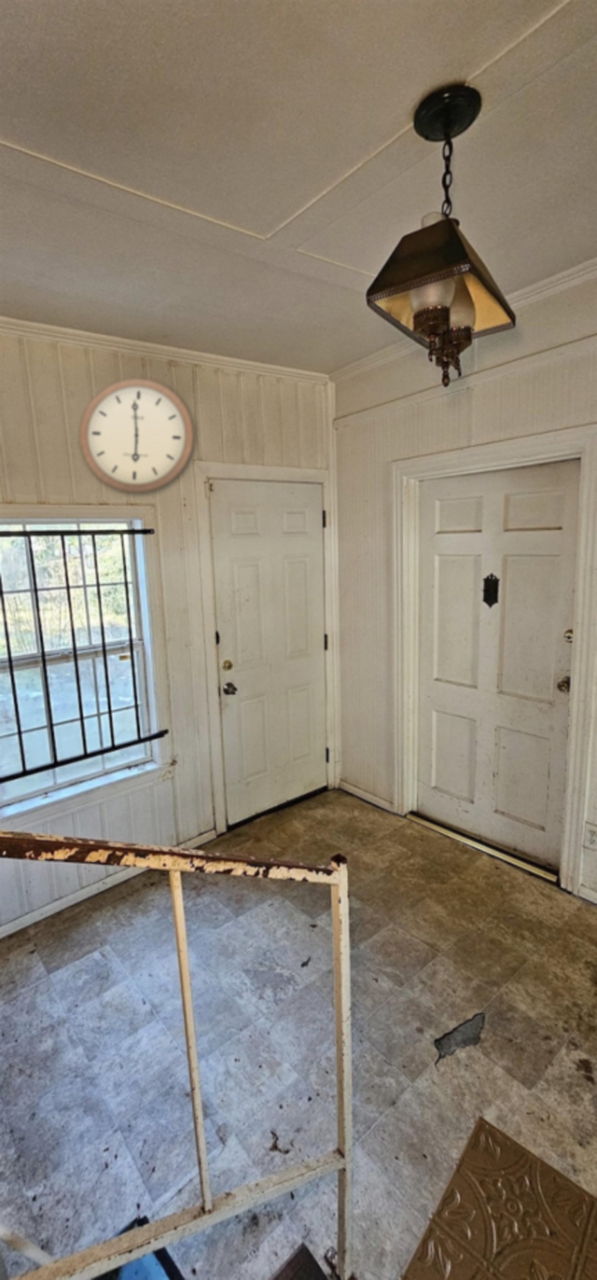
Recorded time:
{"hour": 5, "minute": 59}
